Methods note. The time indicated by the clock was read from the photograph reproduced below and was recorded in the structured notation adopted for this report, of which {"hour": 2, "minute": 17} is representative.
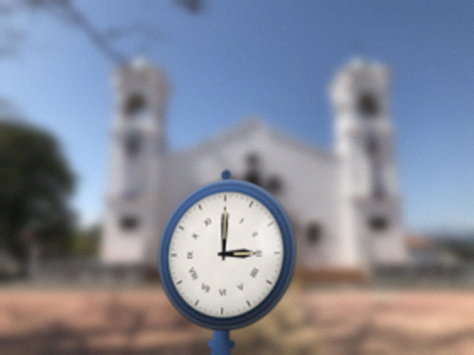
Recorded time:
{"hour": 3, "minute": 0}
